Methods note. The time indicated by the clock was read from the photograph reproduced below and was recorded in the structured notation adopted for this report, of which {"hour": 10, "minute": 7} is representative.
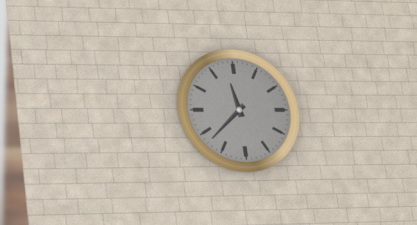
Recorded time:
{"hour": 11, "minute": 38}
